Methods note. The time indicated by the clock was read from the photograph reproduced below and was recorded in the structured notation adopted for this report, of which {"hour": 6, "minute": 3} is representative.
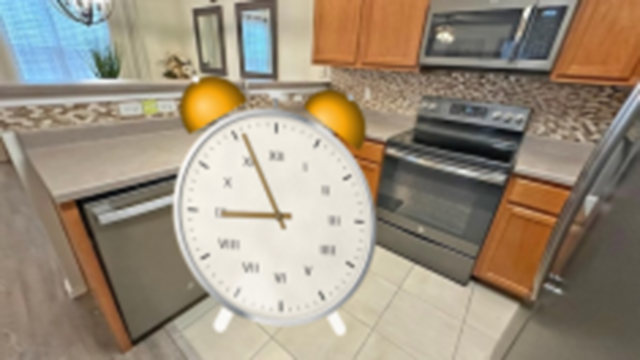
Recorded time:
{"hour": 8, "minute": 56}
